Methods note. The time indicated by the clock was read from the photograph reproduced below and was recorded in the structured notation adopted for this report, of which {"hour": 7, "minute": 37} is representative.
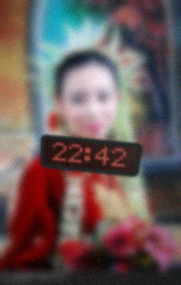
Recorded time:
{"hour": 22, "minute": 42}
